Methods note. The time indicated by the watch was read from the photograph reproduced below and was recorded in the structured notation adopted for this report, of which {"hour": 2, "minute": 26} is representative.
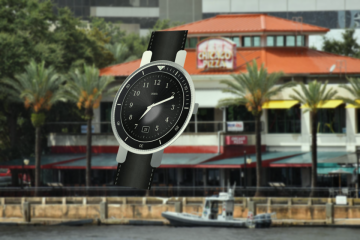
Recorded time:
{"hour": 7, "minute": 11}
